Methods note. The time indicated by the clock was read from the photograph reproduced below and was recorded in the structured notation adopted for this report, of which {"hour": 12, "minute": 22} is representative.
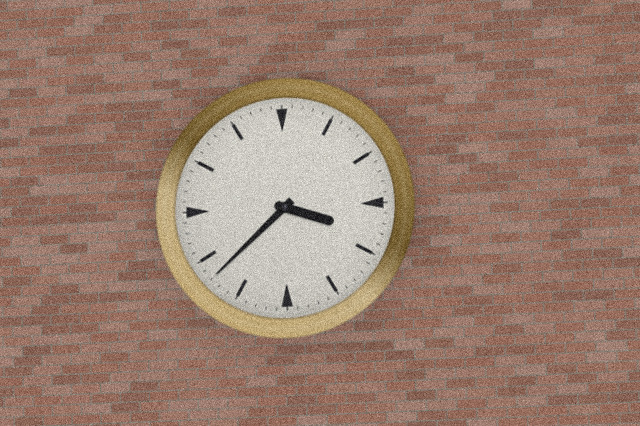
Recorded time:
{"hour": 3, "minute": 38}
